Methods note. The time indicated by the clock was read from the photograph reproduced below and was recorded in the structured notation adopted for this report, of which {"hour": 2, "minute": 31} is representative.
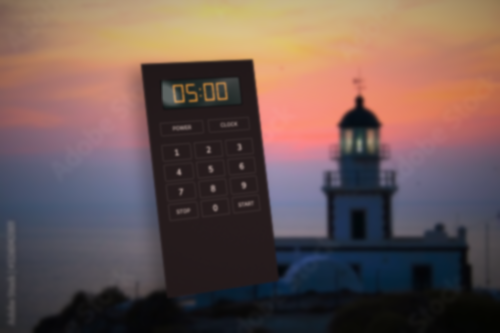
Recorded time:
{"hour": 5, "minute": 0}
